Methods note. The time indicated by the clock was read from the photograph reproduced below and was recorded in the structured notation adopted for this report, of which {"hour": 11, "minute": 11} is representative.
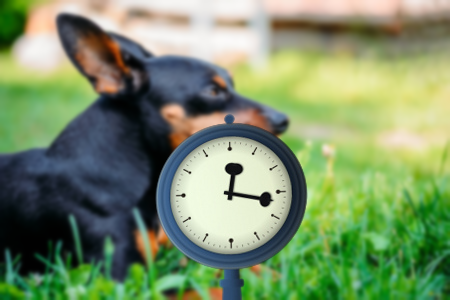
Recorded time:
{"hour": 12, "minute": 17}
